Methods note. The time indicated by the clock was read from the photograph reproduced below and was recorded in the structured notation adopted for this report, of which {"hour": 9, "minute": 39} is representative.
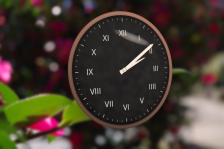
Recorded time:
{"hour": 2, "minute": 9}
